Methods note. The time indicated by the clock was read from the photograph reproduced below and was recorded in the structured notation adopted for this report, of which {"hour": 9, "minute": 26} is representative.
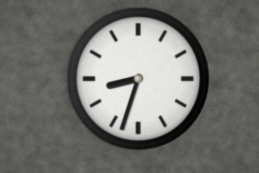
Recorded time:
{"hour": 8, "minute": 33}
